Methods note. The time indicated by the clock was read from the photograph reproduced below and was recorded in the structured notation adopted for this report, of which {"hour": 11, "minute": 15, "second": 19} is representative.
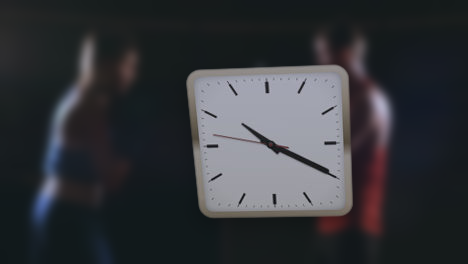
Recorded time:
{"hour": 10, "minute": 19, "second": 47}
